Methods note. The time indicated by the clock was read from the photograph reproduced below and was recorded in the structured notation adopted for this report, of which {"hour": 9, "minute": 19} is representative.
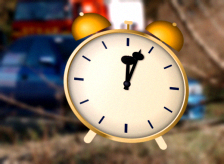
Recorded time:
{"hour": 12, "minute": 3}
